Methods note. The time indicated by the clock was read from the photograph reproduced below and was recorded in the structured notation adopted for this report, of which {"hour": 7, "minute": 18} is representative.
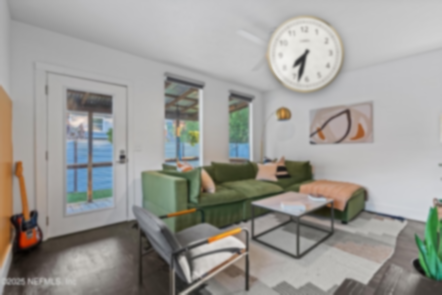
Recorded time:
{"hour": 7, "minute": 33}
